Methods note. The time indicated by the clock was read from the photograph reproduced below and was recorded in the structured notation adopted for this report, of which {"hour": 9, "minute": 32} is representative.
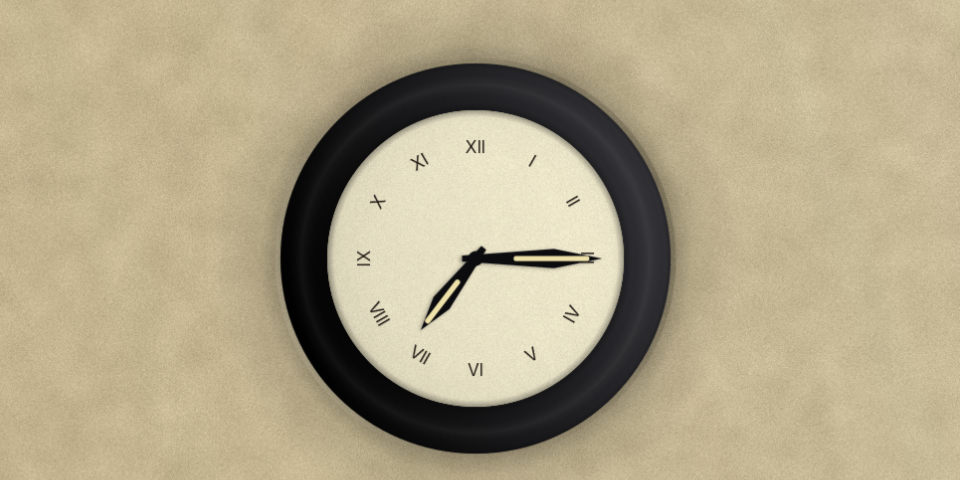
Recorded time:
{"hour": 7, "minute": 15}
